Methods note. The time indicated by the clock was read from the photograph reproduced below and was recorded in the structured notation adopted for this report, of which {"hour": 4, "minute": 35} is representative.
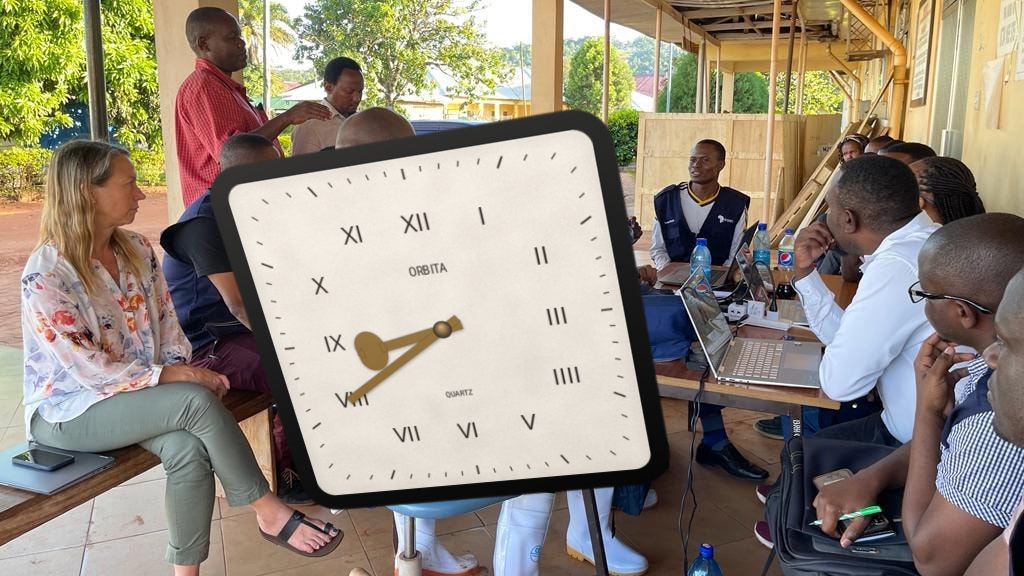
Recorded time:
{"hour": 8, "minute": 40}
